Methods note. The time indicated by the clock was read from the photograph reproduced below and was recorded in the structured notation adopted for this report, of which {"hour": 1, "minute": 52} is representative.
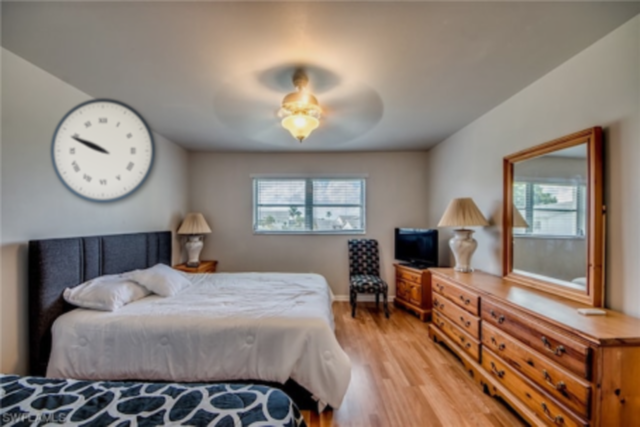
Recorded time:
{"hour": 9, "minute": 49}
